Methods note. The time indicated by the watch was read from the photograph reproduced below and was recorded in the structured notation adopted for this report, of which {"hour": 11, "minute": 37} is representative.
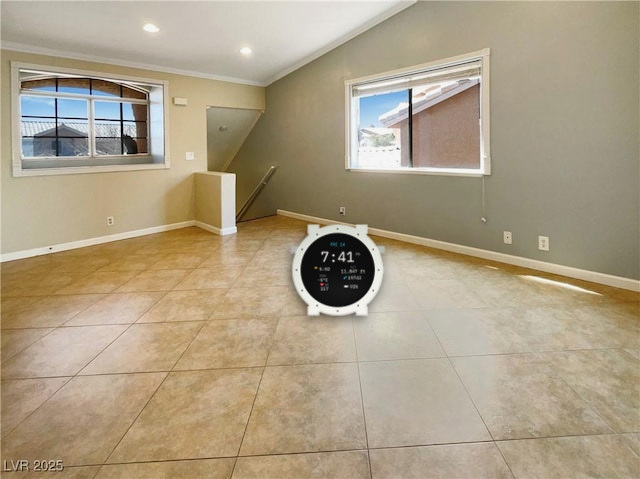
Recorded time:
{"hour": 7, "minute": 41}
